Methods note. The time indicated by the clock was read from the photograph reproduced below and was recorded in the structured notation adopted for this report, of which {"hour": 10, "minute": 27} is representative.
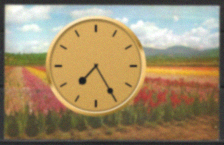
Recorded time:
{"hour": 7, "minute": 25}
